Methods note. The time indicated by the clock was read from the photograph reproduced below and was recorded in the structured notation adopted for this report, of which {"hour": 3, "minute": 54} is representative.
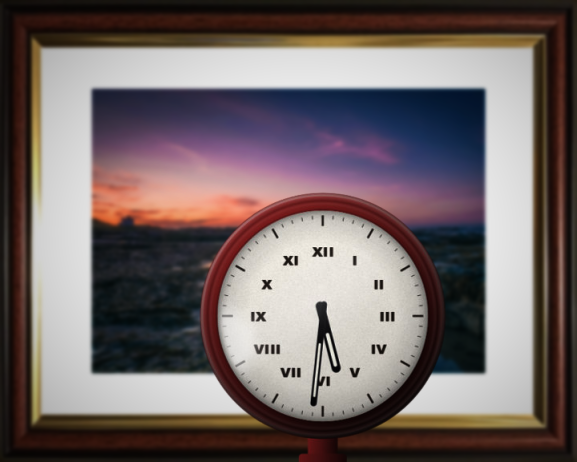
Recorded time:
{"hour": 5, "minute": 31}
